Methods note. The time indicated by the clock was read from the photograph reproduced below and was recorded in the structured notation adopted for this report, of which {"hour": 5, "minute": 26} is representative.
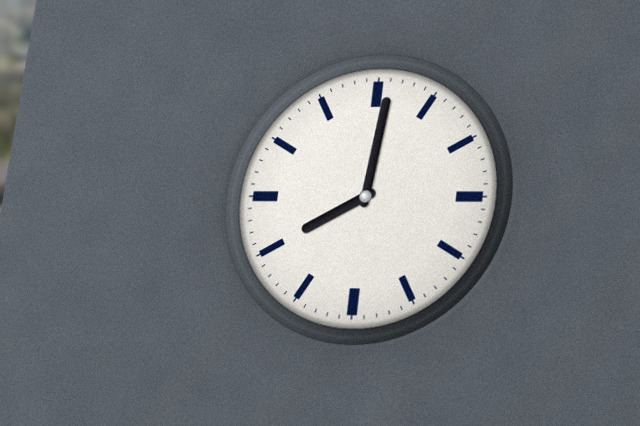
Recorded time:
{"hour": 8, "minute": 1}
